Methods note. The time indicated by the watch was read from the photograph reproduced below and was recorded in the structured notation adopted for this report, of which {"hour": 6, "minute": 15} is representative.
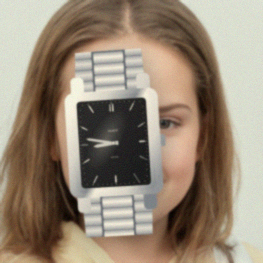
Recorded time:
{"hour": 8, "minute": 47}
